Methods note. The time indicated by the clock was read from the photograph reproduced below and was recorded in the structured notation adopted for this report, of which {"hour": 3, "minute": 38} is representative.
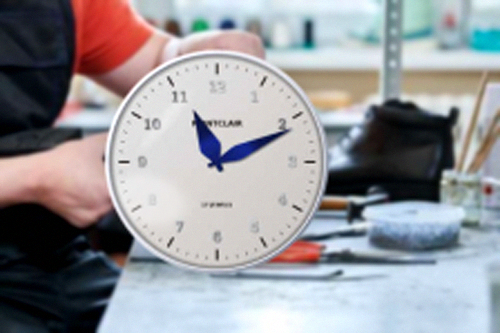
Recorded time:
{"hour": 11, "minute": 11}
